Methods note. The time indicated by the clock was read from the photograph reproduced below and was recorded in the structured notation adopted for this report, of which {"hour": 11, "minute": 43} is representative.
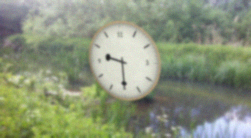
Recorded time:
{"hour": 9, "minute": 30}
